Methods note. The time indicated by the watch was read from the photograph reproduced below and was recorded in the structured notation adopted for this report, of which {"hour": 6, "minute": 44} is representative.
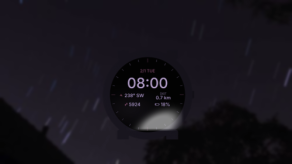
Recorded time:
{"hour": 8, "minute": 0}
